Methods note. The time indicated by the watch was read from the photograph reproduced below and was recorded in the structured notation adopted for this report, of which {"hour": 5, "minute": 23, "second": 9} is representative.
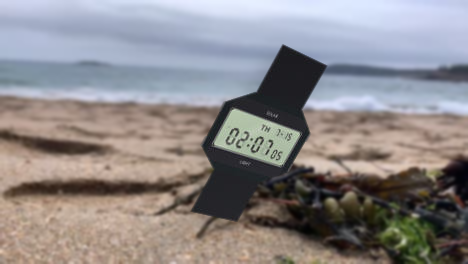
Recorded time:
{"hour": 2, "minute": 7, "second": 5}
